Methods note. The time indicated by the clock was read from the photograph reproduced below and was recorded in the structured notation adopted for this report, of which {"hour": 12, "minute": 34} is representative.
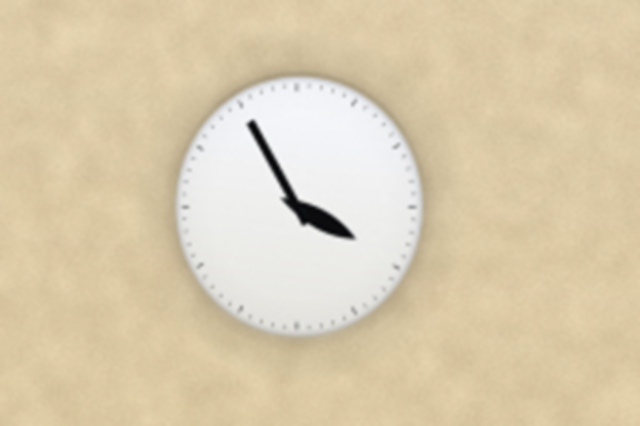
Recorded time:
{"hour": 3, "minute": 55}
